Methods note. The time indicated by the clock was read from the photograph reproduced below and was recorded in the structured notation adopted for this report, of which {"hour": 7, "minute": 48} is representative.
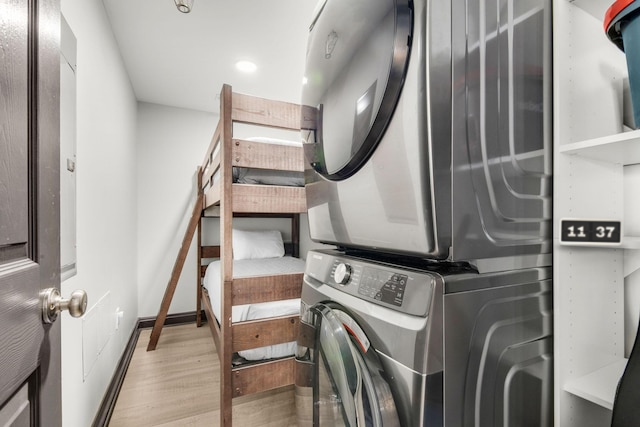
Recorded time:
{"hour": 11, "minute": 37}
